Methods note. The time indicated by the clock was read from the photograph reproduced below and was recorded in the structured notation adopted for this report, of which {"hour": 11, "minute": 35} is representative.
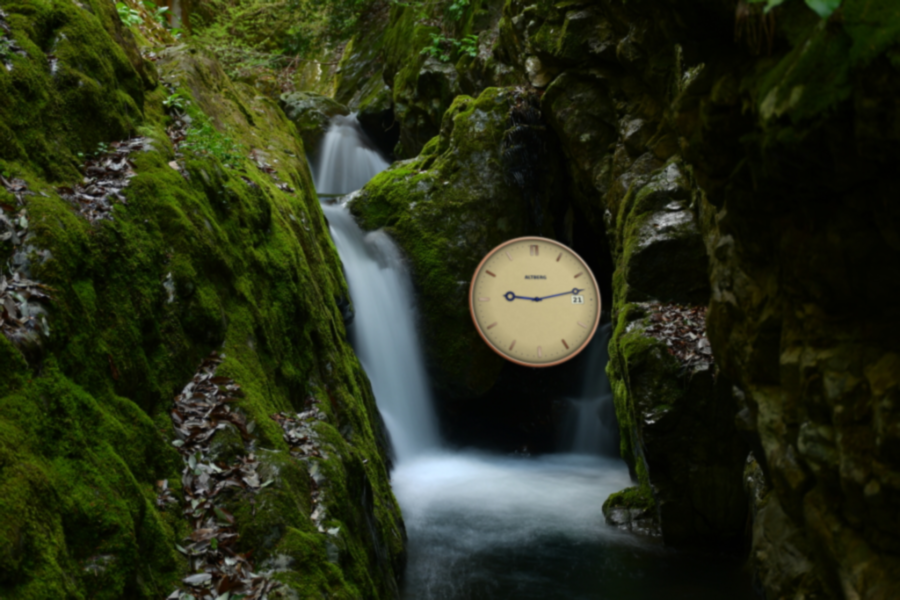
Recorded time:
{"hour": 9, "minute": 13}
